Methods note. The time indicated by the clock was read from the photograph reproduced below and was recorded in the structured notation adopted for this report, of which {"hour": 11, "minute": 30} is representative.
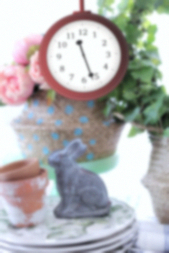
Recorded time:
{"hour": 11, "minute": 27}
